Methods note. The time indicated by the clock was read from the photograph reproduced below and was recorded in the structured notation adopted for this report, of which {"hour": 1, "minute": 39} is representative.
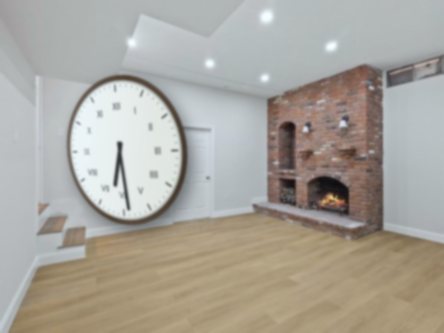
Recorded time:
{"hour": 6, "minute": 29}
